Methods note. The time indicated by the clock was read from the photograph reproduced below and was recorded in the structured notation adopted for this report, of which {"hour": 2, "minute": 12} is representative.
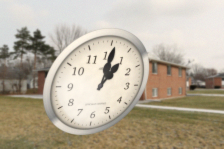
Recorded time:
{"hour": 1, "minute": 1}
